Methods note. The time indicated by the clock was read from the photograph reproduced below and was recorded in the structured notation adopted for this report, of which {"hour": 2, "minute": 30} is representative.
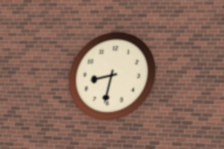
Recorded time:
{"hour": 8, "minute": 31}
